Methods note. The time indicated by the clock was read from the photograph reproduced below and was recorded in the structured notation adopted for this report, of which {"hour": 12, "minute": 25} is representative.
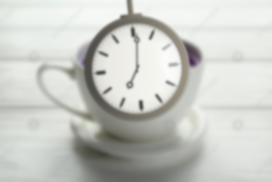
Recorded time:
{"hour": 7, "minute": 1}
